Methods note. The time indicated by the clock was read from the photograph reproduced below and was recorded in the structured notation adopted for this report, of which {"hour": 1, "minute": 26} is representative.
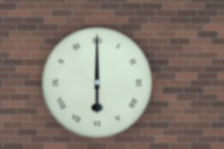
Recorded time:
{"hour": 6, "minute": 0}
